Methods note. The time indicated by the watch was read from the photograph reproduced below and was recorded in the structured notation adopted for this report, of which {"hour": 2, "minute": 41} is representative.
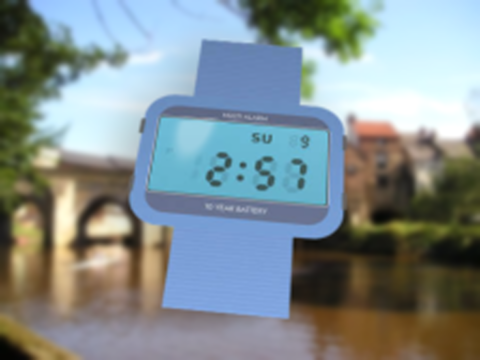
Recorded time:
{"hour": 2, "minute": 57}
